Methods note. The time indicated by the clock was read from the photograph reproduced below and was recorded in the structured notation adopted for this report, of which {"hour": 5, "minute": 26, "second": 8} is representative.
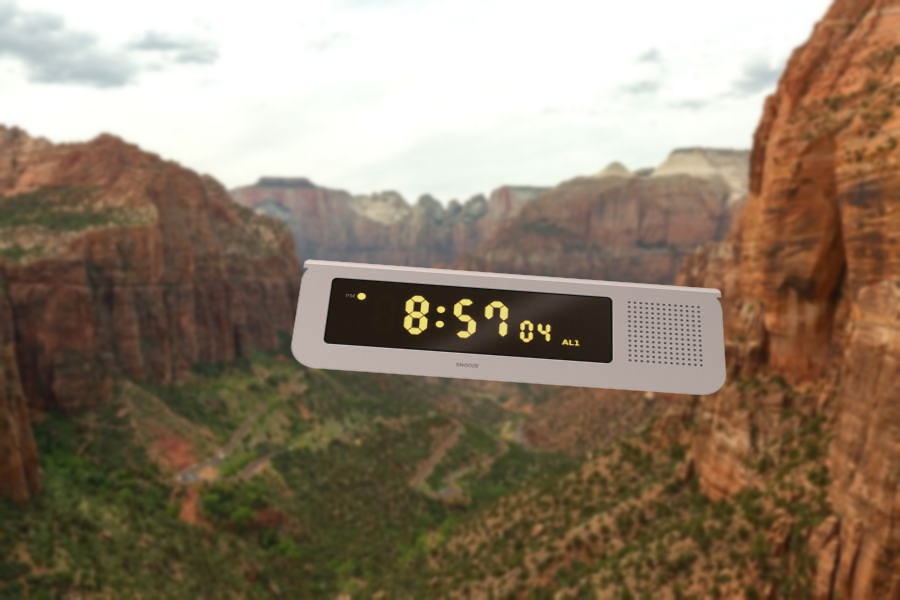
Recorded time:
{"hour": 8, "minute": 57, "second": 4}
